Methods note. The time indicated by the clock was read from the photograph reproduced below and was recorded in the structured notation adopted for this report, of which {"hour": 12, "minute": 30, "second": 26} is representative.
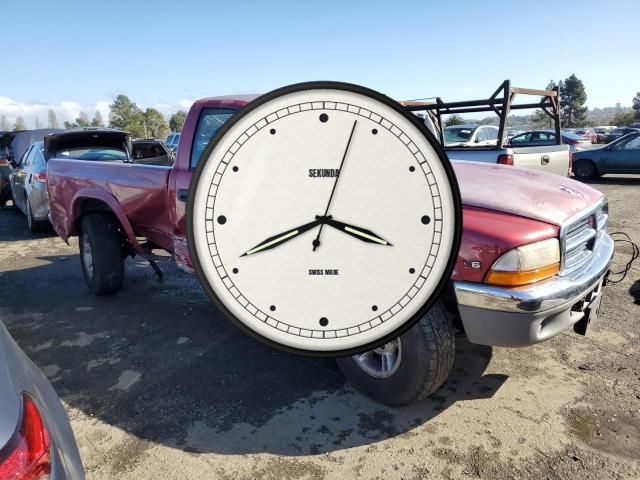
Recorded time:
{"hour": 3, "minute": 41, "second": 3}
